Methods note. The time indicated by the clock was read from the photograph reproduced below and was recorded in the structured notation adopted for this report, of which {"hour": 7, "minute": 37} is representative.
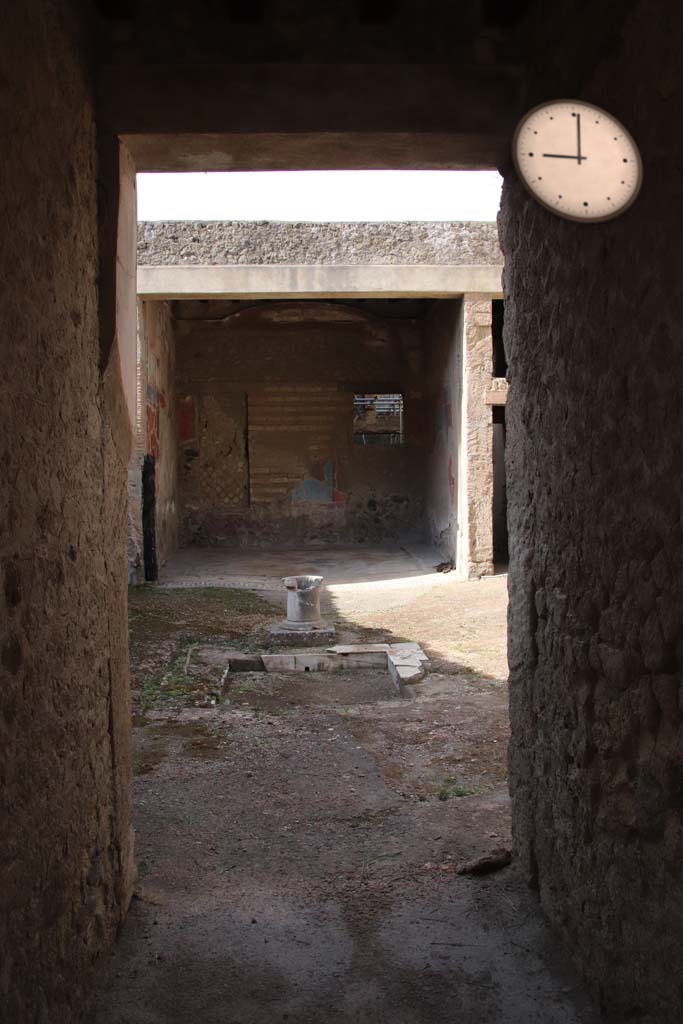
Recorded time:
{"hour": 9, "minute": 1}
